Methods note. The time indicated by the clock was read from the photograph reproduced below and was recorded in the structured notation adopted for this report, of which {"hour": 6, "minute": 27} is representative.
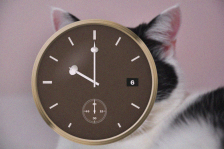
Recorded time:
{"hour": 10, "minute": 0}
